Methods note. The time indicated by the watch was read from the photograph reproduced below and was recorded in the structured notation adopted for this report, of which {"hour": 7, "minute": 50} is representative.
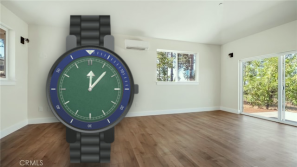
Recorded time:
{"hour": 12, "minute": 7}
